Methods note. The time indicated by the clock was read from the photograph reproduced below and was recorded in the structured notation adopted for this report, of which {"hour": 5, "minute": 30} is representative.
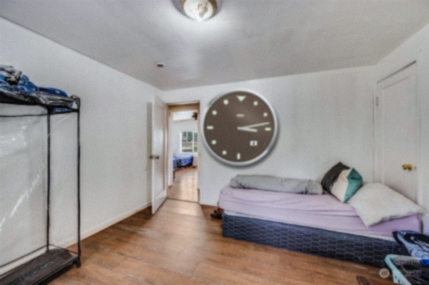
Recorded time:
{"hour": 3, "minute": 13}
